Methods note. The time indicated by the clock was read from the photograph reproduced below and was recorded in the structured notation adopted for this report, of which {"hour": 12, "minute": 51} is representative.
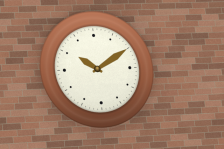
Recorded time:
{"hour": 10, "minute": 10}
